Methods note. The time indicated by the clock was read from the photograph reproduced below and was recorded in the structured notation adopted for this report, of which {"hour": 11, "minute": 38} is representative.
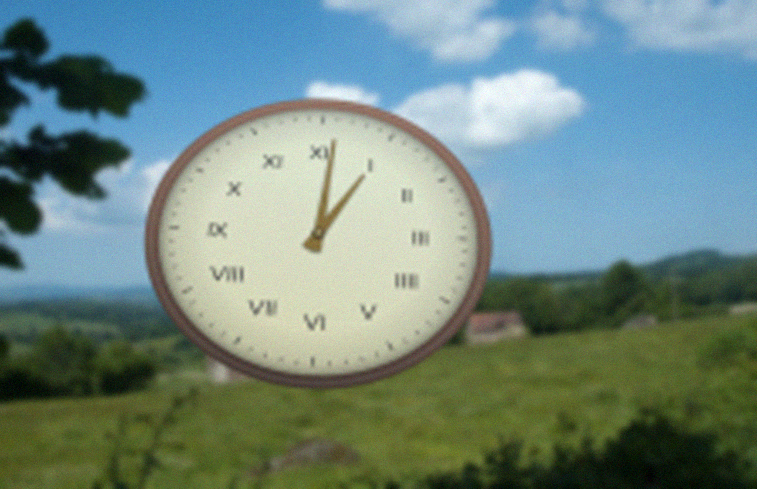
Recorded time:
{"hour": 1, "minute": 1}
